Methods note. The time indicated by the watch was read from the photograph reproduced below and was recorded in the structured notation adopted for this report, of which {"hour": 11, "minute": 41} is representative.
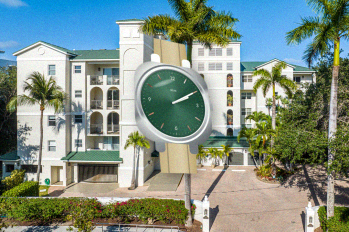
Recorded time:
{"hour": 2, "minute": 10}
